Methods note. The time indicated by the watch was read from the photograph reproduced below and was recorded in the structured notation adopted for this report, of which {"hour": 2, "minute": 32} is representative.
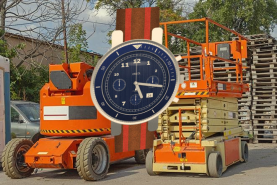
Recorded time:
{"hour": 5, "minute": 17}
